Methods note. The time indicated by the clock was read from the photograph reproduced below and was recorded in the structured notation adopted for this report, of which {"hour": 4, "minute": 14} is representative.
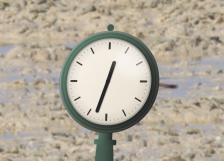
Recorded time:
{"hour": 12, "minute": 33}
